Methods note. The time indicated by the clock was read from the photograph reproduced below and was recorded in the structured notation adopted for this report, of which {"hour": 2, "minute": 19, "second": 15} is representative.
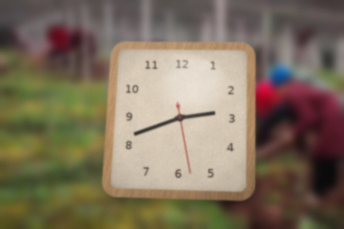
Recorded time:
{"hour": 2, "minute": 41, "second": 28}
